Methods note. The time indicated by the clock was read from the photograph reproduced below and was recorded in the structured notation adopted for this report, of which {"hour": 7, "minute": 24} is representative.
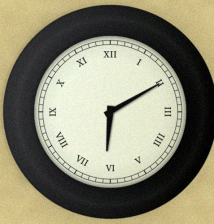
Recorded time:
{"hour": 6, "minute": 10}
